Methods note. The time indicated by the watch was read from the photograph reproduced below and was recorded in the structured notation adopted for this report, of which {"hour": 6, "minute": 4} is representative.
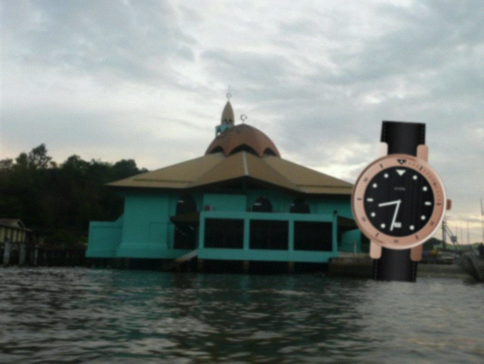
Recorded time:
{"hour": 8, "minute": 32}
